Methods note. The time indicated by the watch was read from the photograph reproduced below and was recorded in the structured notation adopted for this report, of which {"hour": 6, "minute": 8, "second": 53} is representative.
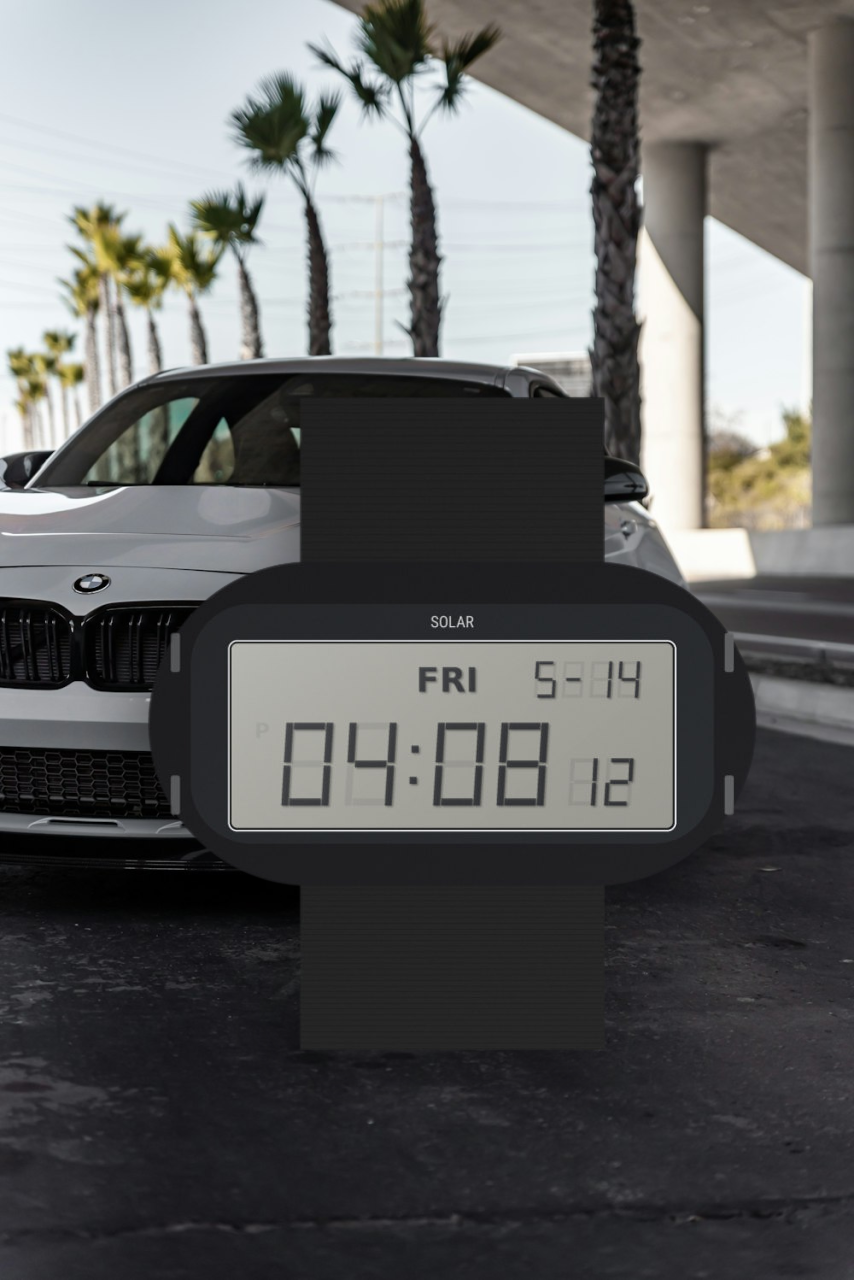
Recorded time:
{"hour": 4, "minute": 8, "second": 12}
